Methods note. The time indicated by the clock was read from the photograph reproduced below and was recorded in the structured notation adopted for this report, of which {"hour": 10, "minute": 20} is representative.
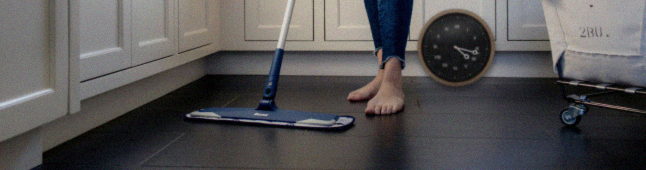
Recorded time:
{"hour": 4, "minute": 17}
